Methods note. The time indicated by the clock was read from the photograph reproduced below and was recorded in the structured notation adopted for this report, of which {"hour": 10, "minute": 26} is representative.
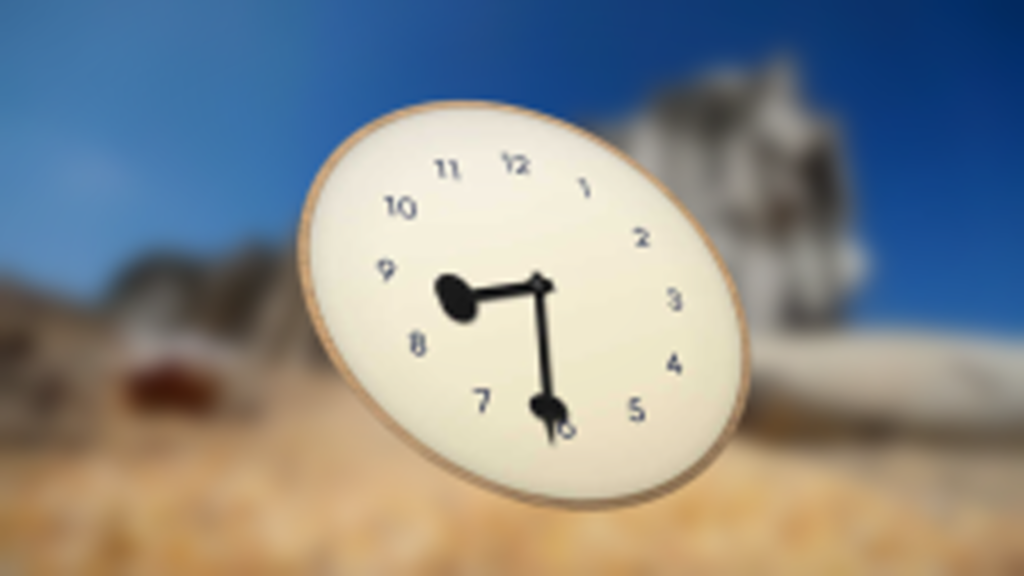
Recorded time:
{"hour": 8, "minute": 31}
